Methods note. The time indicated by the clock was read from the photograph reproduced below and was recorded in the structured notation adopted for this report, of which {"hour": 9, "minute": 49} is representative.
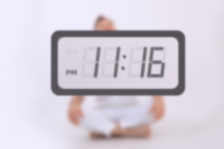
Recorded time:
{"hour": 11, "minute": 16}
